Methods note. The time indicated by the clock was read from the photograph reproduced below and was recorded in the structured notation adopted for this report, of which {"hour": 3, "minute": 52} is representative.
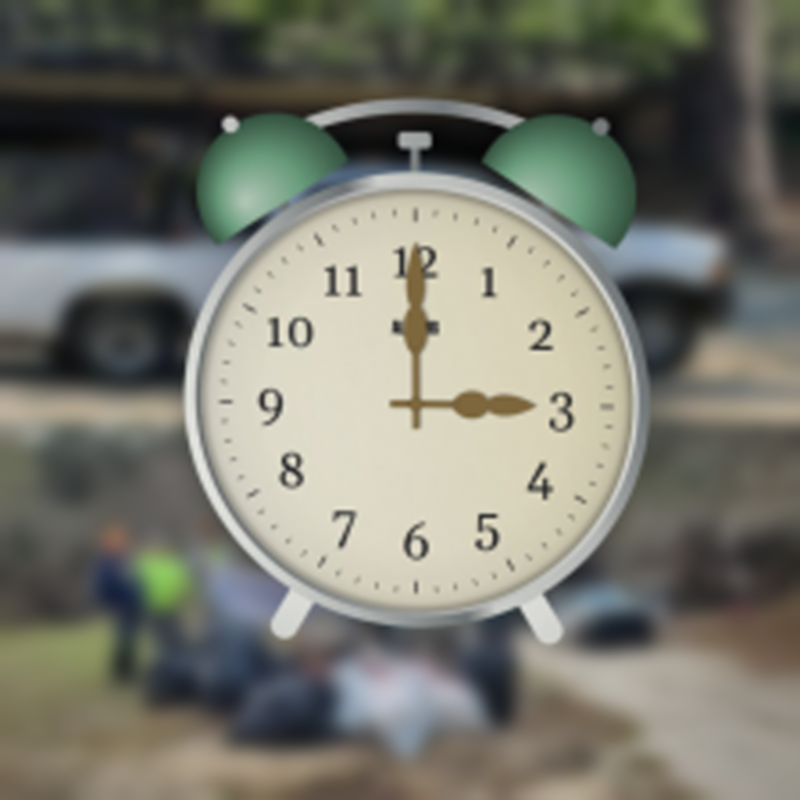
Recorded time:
{"hour": 3, "minute": 0}
